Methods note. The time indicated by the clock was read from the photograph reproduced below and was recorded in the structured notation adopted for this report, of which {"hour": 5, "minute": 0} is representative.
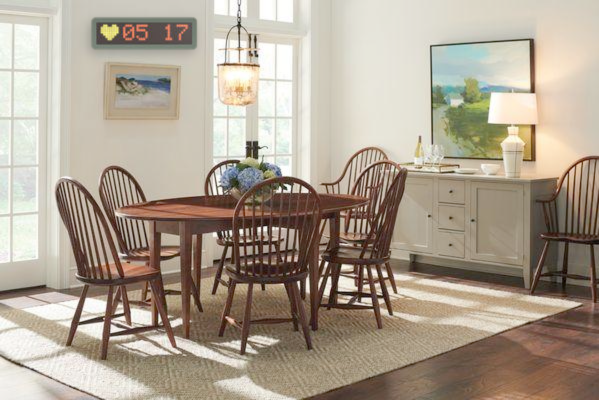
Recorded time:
{"hour": 5, "minute": 17}
